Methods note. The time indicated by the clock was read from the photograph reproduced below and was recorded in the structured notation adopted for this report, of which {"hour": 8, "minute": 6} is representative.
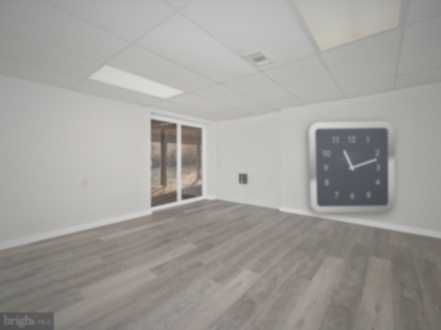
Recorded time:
{"hour": 11, "minute": 12}
